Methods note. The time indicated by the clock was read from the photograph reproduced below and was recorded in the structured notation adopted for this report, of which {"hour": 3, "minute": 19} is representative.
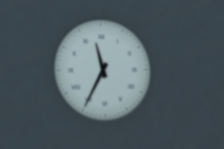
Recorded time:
{"hour": 11, "minute": 35}
